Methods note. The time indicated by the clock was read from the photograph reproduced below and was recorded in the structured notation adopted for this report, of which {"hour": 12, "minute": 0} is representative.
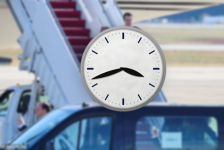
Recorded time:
{"hour": 3, "minute": 42}
